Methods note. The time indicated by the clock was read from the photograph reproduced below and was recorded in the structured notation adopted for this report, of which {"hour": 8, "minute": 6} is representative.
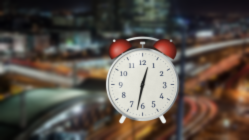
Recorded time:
{"hour": 12, "minute": 32}
